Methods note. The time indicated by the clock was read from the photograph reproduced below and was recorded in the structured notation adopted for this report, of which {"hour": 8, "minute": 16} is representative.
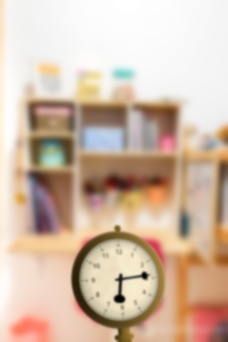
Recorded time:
{"hour": 6, "minute": 14}
